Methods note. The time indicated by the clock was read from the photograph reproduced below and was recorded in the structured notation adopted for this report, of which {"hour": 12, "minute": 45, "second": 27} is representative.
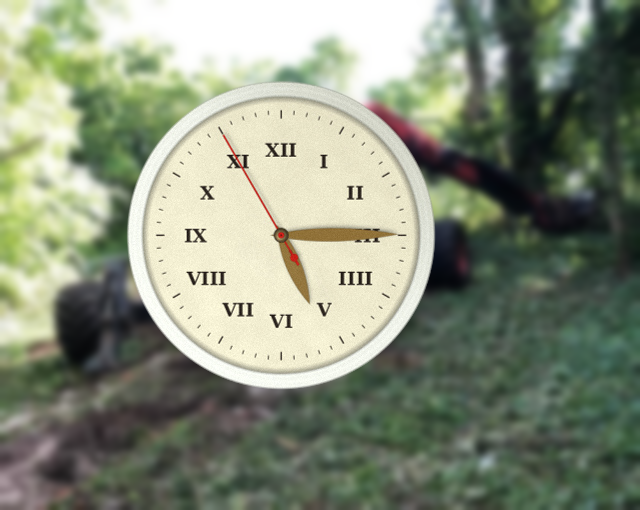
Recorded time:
{"hour": 5, "minute": 14, "second": 55}
